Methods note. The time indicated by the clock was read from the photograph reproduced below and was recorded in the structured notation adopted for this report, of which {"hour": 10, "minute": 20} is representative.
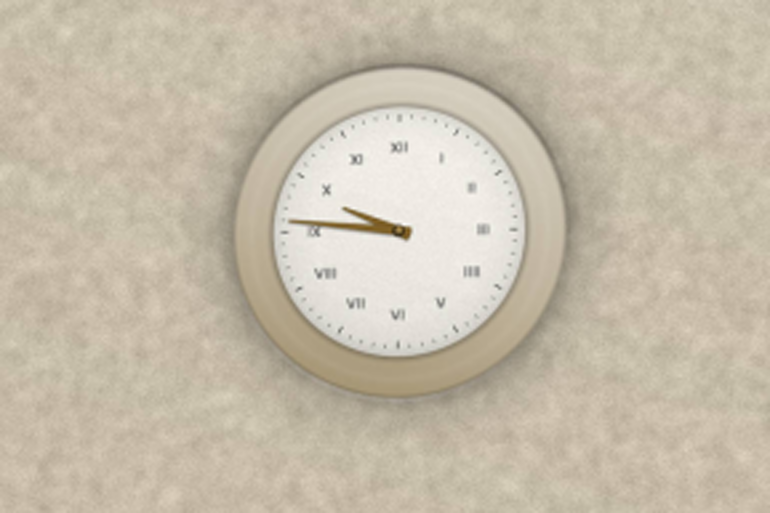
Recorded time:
{"hour": 9, "minute": 46}
